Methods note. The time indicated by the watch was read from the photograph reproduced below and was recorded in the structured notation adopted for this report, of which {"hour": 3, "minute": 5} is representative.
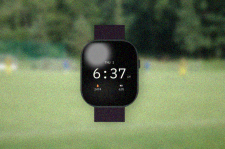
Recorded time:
{"hour": 6, "minute": 37}
